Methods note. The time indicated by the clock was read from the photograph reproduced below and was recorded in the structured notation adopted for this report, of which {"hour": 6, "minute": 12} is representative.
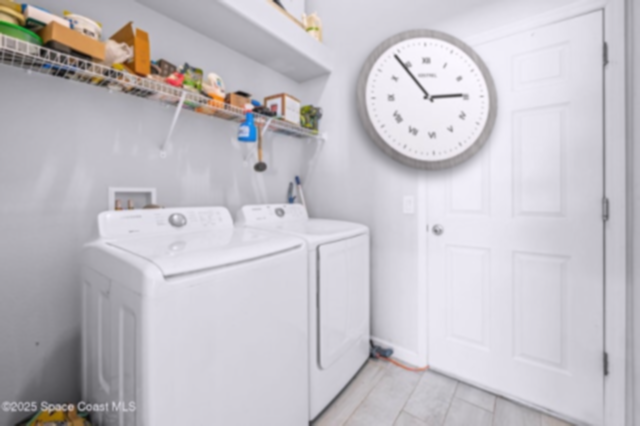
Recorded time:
{"hour": 2, "minute": 54}
